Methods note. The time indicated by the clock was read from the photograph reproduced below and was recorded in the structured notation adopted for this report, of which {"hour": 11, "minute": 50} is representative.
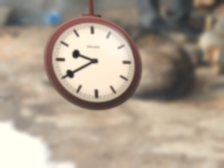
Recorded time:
{"hour": 9, "minute": 40}
